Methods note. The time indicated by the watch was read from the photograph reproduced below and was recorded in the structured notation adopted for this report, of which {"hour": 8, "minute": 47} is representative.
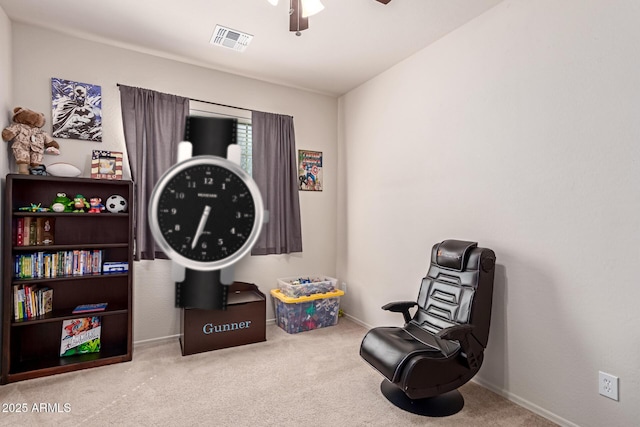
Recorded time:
{"hour": 6, "minute": 33}
